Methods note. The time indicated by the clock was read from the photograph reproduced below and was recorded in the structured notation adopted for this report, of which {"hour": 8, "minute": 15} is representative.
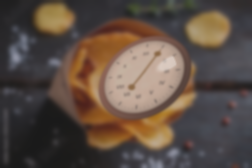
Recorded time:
{"hour": 7, "minute": 5}
